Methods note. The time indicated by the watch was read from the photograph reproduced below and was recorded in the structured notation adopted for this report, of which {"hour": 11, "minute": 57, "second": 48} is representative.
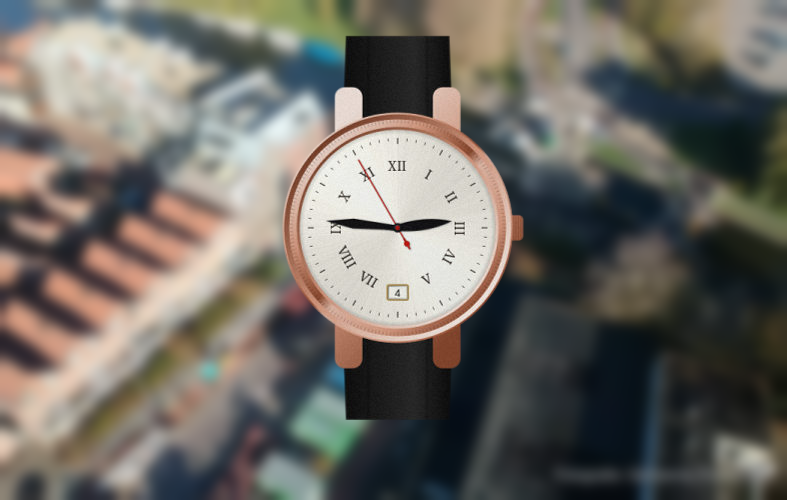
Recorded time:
{"hour": 2, "minute": 45, "second": 55}
